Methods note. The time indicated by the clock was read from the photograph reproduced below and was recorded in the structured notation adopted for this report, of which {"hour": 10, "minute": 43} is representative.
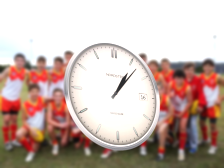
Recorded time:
{"hour": 1, "minute": 7}
